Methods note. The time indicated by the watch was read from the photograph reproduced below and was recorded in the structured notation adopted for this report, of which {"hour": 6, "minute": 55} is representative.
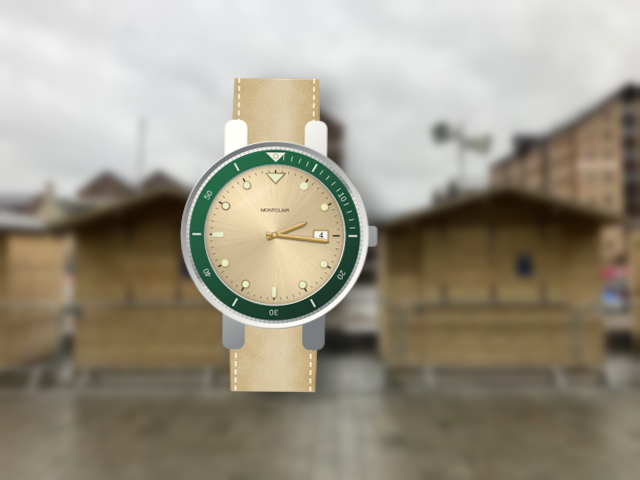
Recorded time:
{"hour": 2, "minute": 16}
